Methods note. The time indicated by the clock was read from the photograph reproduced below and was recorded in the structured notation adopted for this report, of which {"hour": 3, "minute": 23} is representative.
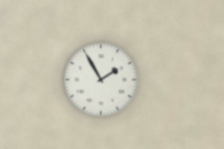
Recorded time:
{"hour": 1, "minute": 55}
